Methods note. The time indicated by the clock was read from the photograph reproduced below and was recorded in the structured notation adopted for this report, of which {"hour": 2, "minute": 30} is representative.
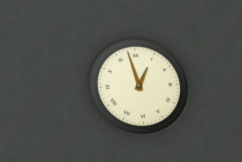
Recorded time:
{"hour": 12, "minute": 58}
